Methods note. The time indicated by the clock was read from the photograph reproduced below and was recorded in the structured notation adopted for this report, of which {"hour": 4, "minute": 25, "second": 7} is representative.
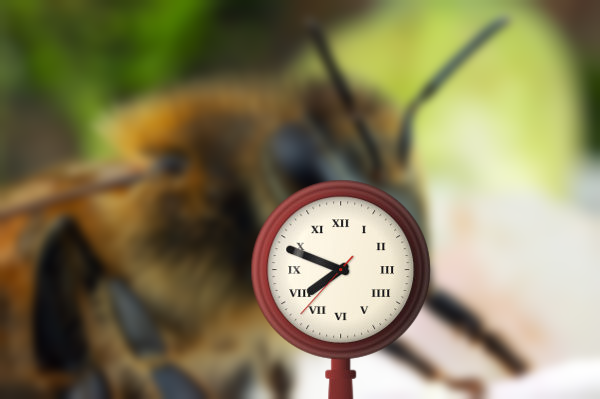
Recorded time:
{"hour": 7, "minute": 48, "second": 37}
